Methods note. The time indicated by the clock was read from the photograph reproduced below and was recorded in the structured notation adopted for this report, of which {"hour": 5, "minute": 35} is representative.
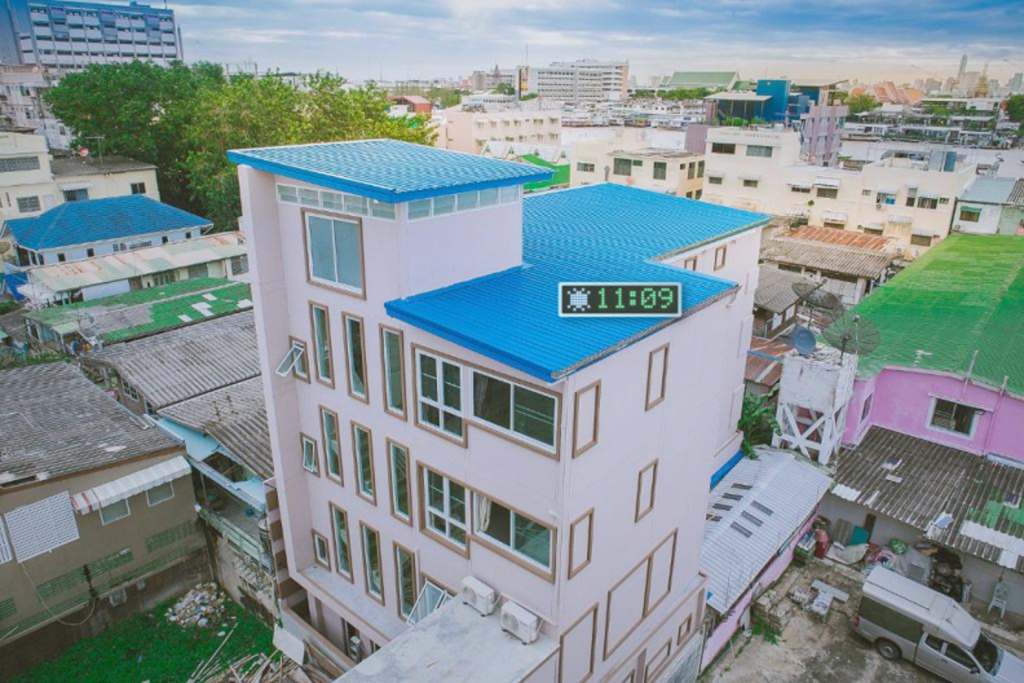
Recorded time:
{"hour": 11, "minute": 9}
